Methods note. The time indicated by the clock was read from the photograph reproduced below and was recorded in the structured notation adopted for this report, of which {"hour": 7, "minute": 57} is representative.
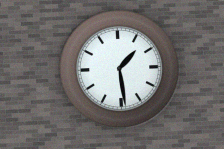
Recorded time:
{"hour": 1, "minute": 29}
